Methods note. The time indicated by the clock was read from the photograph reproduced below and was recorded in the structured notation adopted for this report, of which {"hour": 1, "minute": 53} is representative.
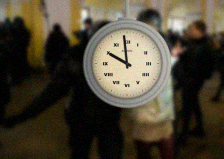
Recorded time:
{"hour": 9, "minute": 59}
